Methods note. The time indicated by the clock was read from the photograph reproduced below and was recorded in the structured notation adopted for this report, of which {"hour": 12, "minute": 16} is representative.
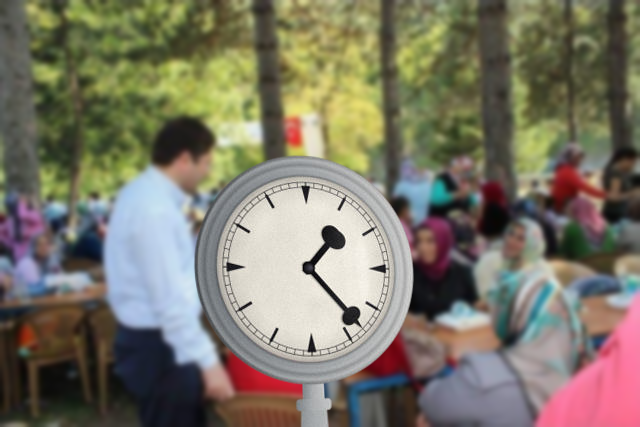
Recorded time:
{"hour": 1, "minute": 23}
